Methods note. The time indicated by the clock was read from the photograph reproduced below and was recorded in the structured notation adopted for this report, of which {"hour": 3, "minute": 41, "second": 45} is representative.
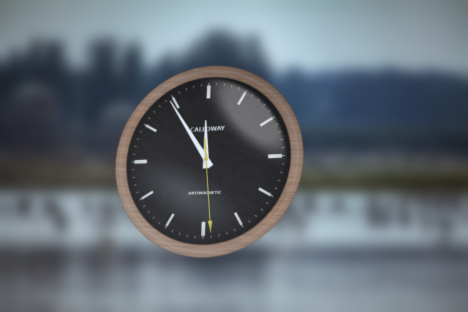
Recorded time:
{"hour": 11, "minute": 54, "second": 29}
